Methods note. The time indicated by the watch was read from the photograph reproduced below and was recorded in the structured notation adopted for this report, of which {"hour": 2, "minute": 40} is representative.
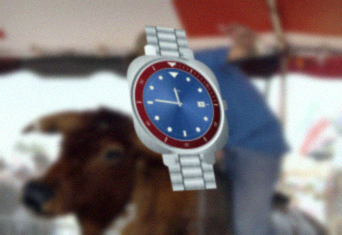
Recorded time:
{"hour": 11, "minute": 46}
